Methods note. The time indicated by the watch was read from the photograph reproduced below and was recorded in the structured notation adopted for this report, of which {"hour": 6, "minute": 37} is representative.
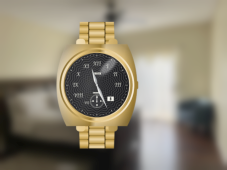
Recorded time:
{"hour": 11, "minute": 26}
